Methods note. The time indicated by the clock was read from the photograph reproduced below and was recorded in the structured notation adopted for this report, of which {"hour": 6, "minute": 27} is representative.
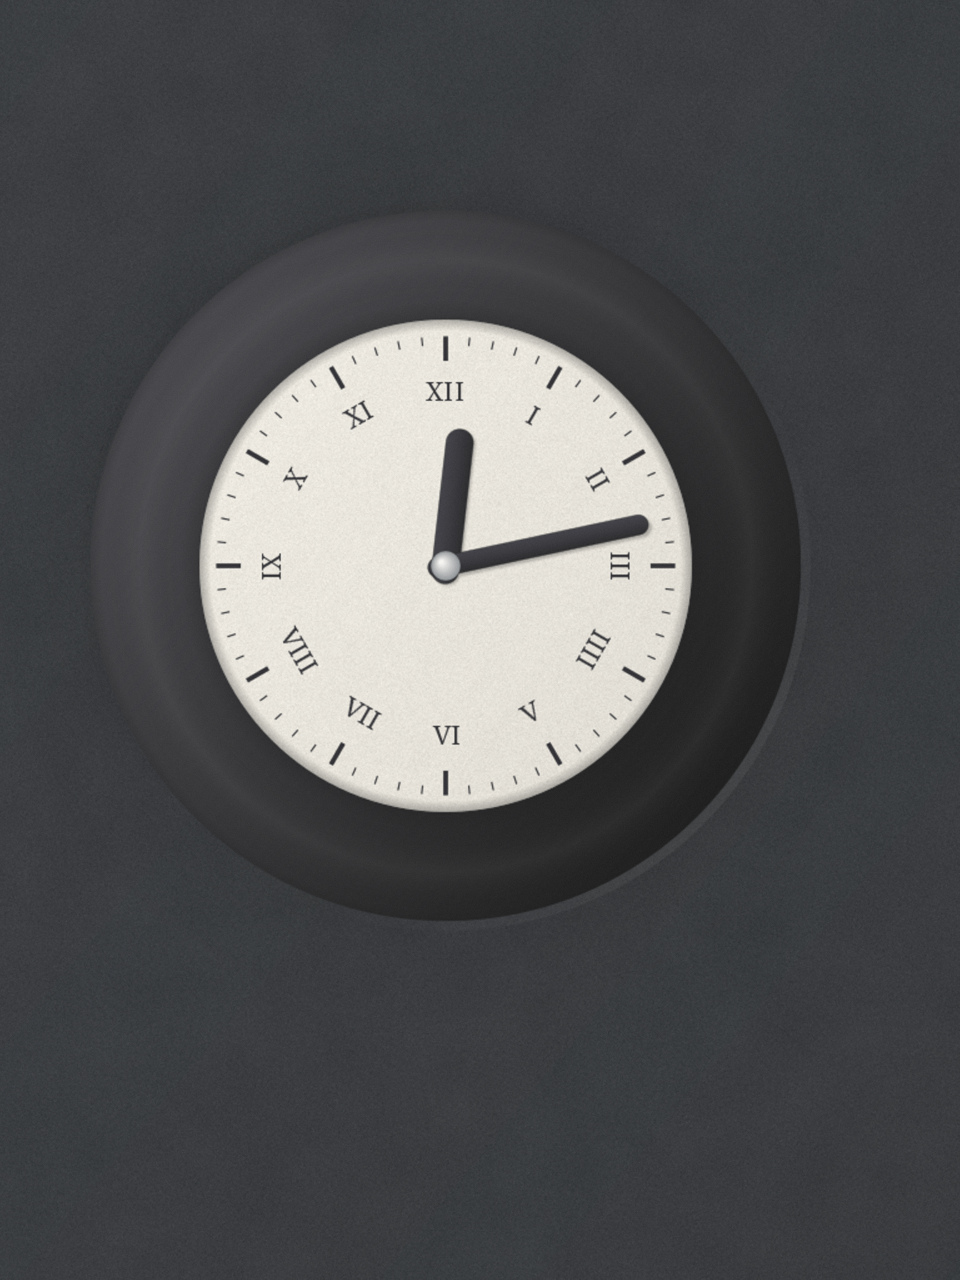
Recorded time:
{"hour": 12, "minute": 13}
